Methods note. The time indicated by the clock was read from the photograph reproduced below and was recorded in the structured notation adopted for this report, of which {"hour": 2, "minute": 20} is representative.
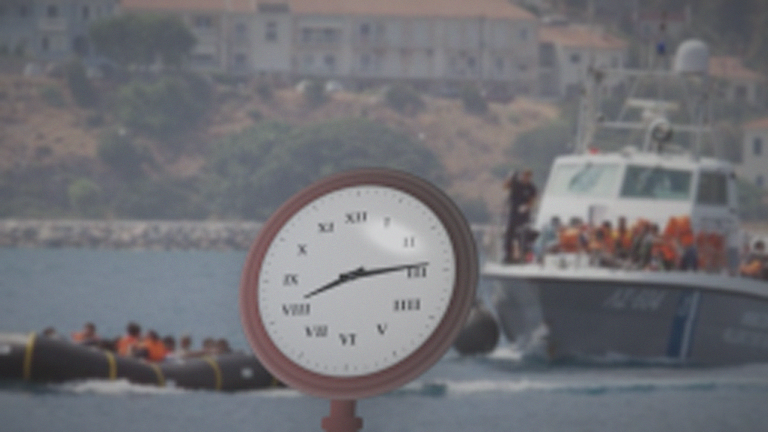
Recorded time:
{"hour": 8, "minute": 14}
